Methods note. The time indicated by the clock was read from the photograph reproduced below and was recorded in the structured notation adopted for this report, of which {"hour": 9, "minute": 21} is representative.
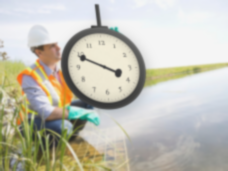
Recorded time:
{"hour": 3, "minute": 49}
